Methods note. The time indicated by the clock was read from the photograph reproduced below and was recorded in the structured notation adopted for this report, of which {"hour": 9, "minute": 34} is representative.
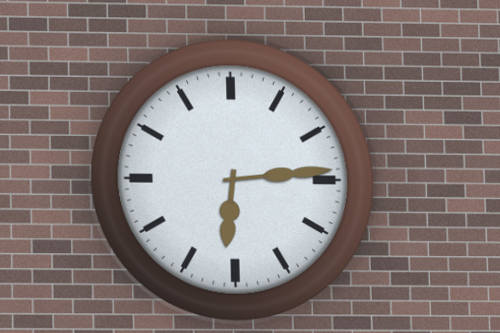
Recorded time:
{"hour": 6, "minute": 14}
